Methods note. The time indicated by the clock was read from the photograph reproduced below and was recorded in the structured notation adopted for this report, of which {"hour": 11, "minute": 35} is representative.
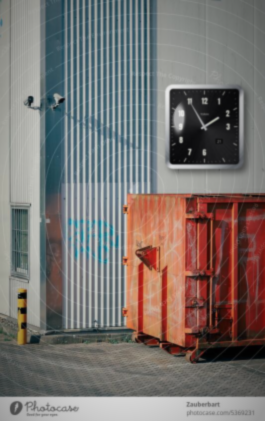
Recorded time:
{"hour": 1, "minute": 55}
